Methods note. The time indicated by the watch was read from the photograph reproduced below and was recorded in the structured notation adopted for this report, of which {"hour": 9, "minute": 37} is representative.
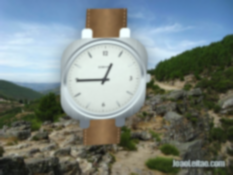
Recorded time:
{"hour": 12, "minute": 45}
